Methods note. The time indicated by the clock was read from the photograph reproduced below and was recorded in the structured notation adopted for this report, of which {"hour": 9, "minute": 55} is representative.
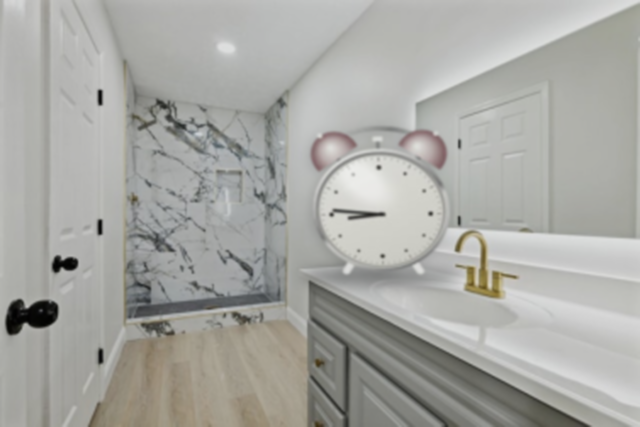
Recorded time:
{"hour": 8, "minute": 46}
